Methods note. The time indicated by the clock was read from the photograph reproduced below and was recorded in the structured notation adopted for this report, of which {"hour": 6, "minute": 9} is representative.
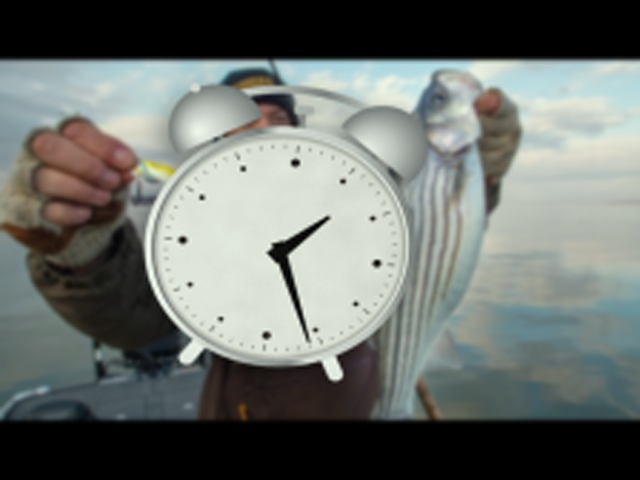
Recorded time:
{"hour": 1, "minute": 26}
